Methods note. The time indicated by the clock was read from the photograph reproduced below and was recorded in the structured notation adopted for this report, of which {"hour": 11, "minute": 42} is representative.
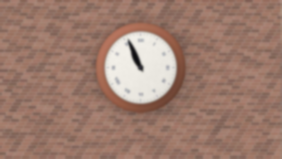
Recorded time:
{"hour": 10, "minute": 56}
